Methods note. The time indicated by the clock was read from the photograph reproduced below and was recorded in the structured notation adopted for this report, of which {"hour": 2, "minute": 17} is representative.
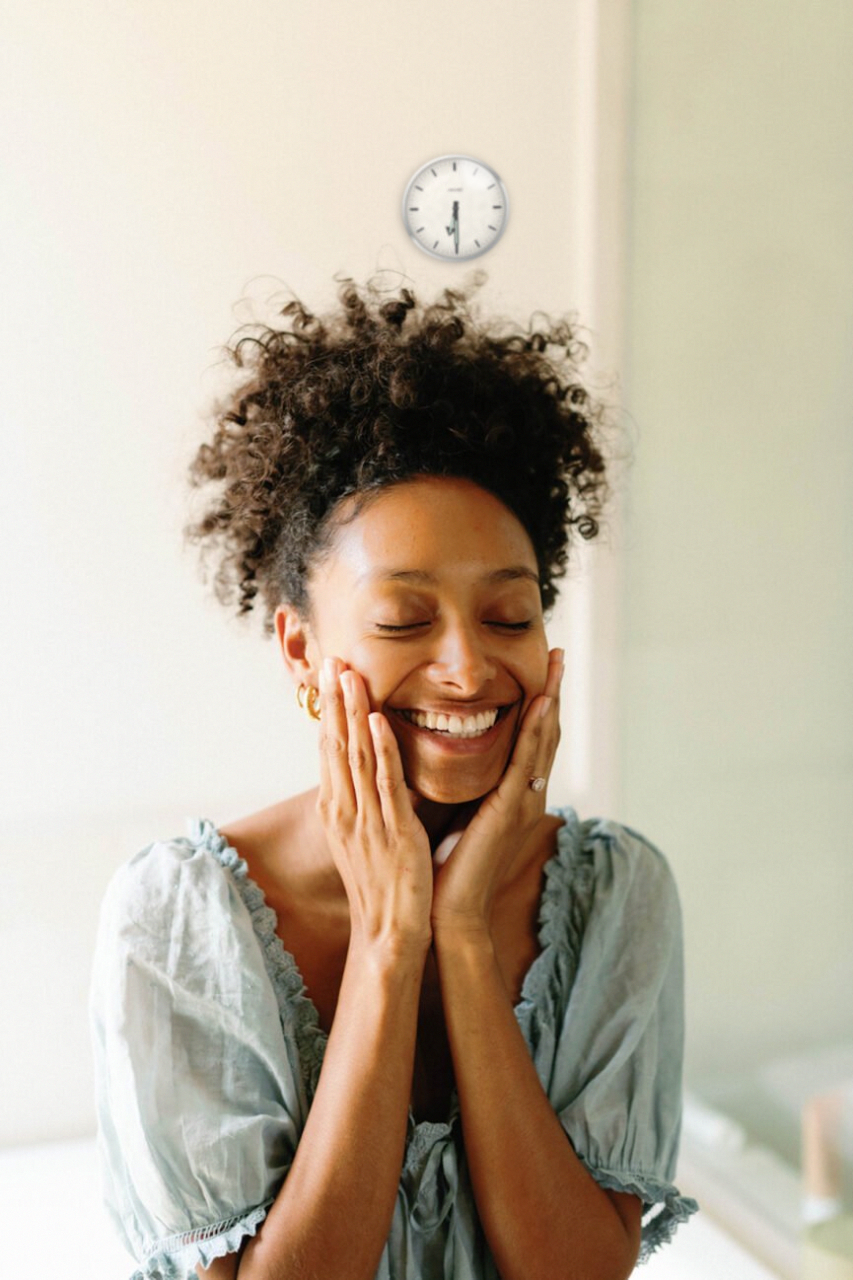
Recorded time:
{"hour": 6, "minute": 30}
